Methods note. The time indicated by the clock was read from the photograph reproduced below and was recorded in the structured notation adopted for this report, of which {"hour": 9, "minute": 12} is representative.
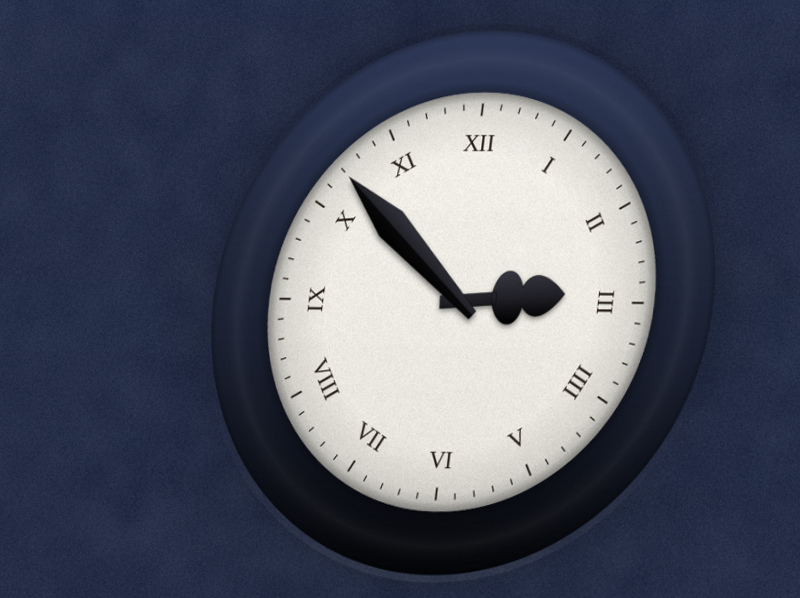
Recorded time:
{"hour": 2, "minute": 52}
